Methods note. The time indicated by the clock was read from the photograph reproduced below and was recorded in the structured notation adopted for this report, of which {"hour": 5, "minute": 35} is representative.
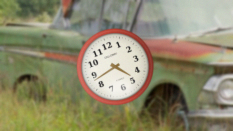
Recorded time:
{"hour": 4, "minute": 43}
